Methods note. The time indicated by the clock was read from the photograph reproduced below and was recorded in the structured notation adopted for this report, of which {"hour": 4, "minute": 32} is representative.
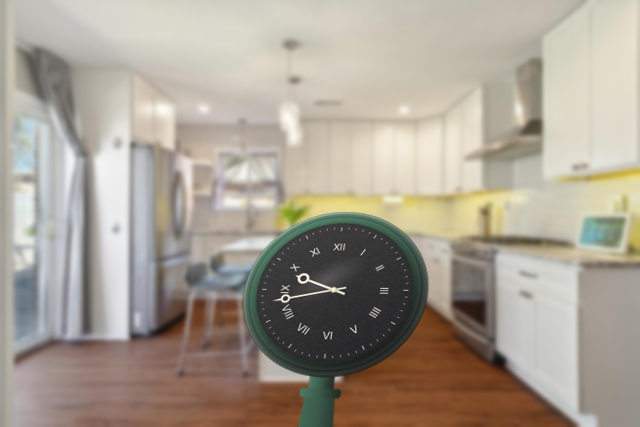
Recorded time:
{"hour": 9, "minute": 43}
